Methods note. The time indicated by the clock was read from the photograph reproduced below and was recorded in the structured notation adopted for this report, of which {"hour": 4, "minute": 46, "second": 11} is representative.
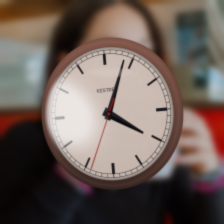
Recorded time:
{"hour": 4, "minute": 3, "second": 34}
